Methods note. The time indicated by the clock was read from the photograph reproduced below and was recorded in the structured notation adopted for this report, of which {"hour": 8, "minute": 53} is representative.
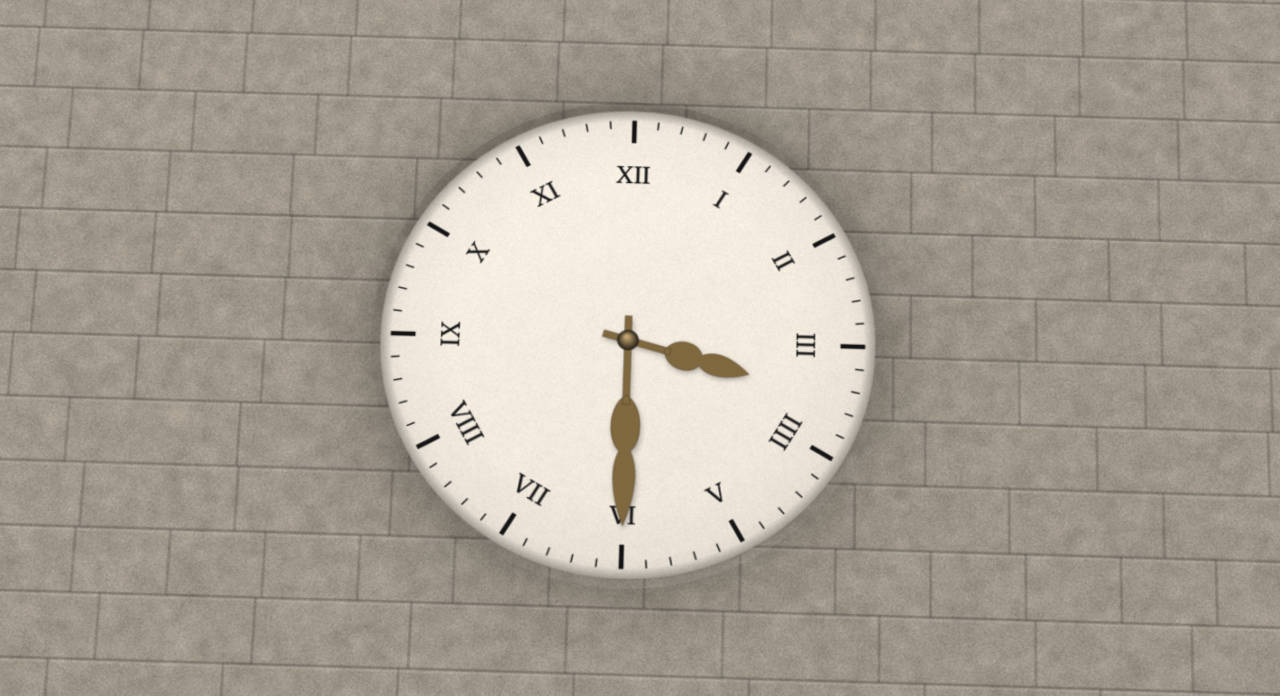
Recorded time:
{"hour": 3, "minute": 30}
